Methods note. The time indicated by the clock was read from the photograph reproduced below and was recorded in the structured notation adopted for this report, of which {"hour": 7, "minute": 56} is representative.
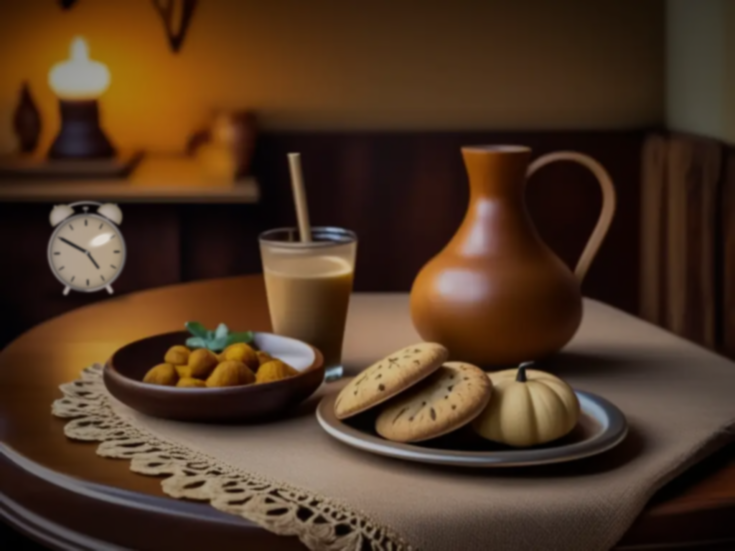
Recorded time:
{"hour": 4, "minute": 50}
